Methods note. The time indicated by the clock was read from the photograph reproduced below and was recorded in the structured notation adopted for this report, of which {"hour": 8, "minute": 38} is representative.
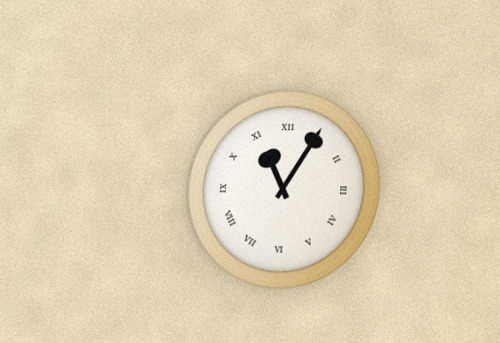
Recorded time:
{"hour": 11, "minute": 5}
